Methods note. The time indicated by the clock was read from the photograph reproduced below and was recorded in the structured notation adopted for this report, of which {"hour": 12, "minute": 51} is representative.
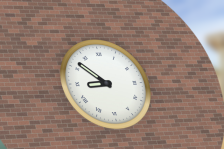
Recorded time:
{"hour": 8, "minute": 52}
